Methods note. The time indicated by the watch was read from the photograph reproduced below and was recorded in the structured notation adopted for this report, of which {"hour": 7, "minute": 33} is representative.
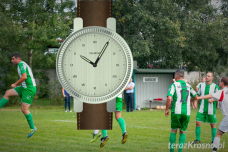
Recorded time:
{"hour": 10, "minute": 5}
